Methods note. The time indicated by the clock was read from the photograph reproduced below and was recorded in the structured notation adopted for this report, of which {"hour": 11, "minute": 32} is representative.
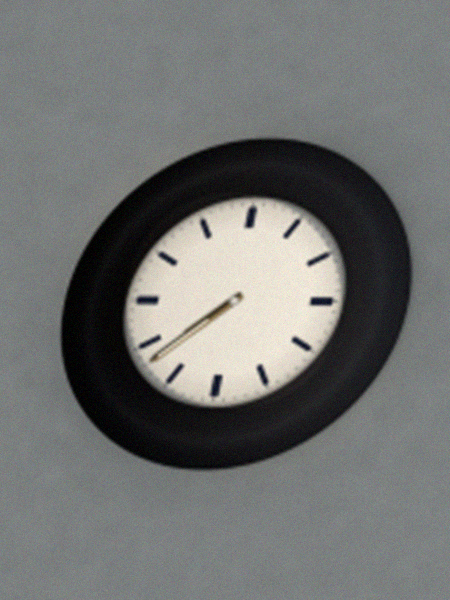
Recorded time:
{"hour": 7, "minute": 38}
